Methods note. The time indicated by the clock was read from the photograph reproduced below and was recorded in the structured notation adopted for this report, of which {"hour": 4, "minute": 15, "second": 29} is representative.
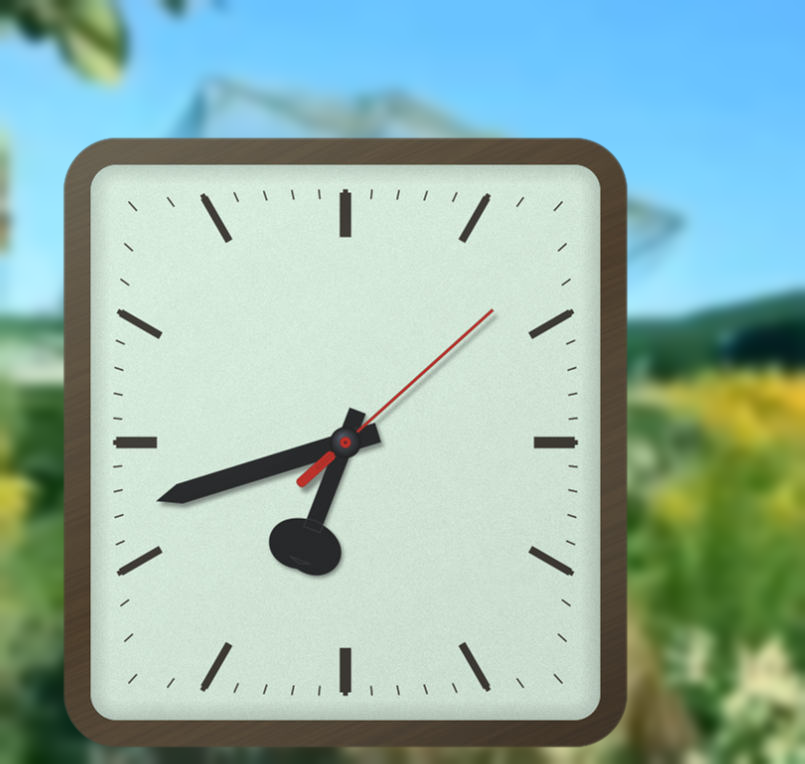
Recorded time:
{"hour": 6, "minute": 42, "second": 8}
